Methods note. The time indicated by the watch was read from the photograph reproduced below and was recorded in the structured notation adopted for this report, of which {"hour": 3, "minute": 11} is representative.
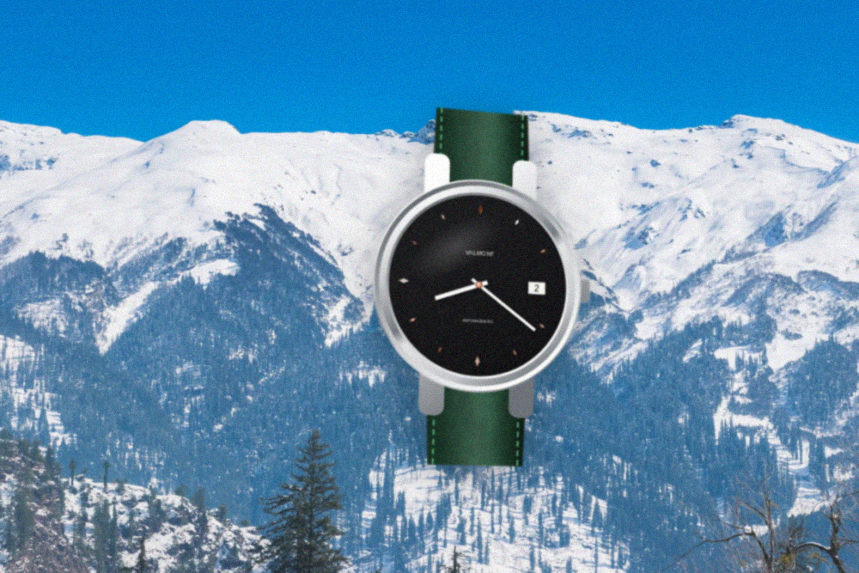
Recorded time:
{"hour": 8, "minute": 21}
